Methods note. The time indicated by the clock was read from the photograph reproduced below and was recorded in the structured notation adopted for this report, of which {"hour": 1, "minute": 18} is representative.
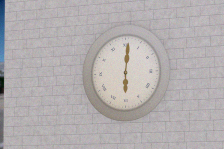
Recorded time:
{"hour": 6, "minute": 1}
